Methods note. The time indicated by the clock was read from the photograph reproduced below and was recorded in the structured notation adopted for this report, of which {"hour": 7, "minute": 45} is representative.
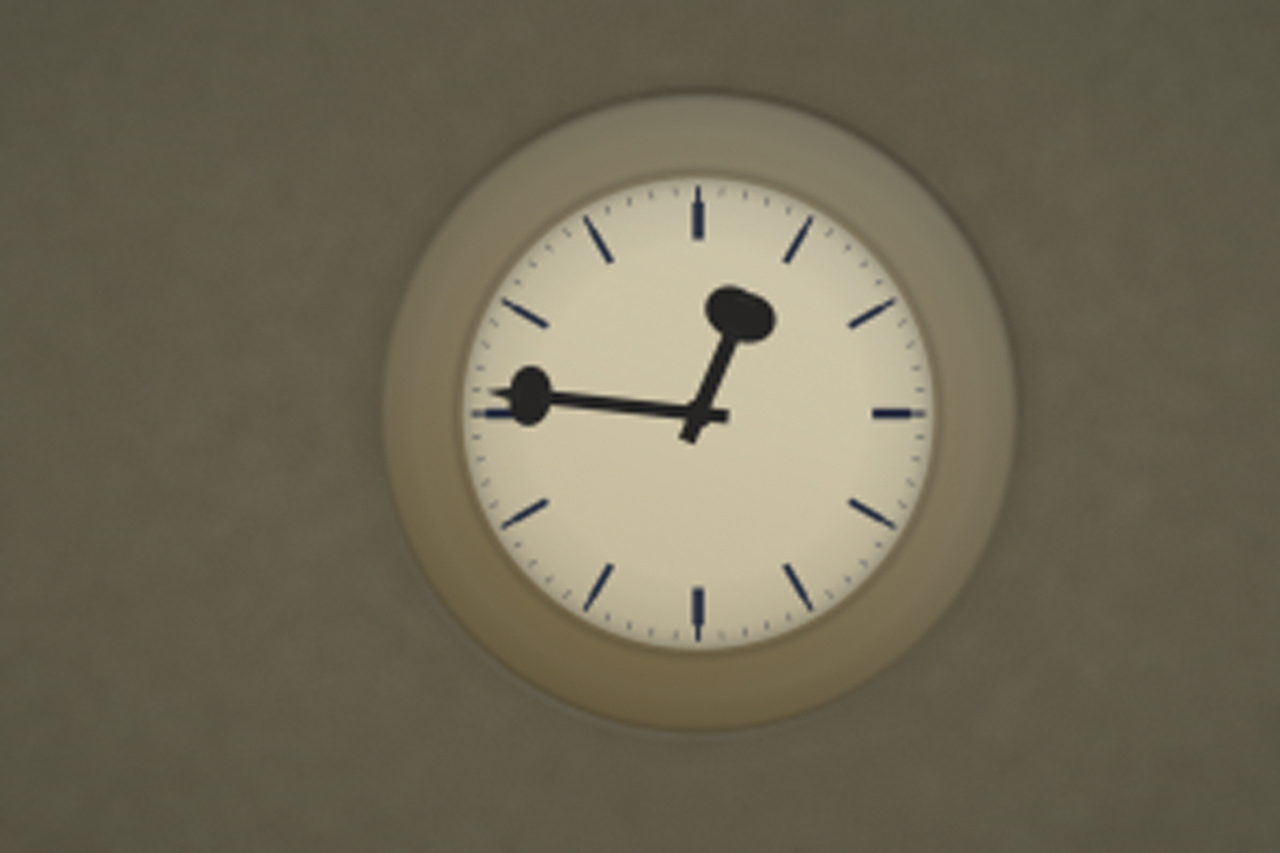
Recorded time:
{"hour": 12, "minute": 46}
